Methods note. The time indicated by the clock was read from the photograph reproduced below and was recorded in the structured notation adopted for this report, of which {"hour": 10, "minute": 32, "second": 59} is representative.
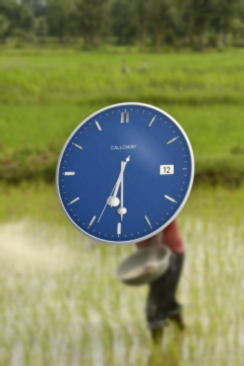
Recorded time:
{"hour": 6, "minute": 29, "second": 34}
